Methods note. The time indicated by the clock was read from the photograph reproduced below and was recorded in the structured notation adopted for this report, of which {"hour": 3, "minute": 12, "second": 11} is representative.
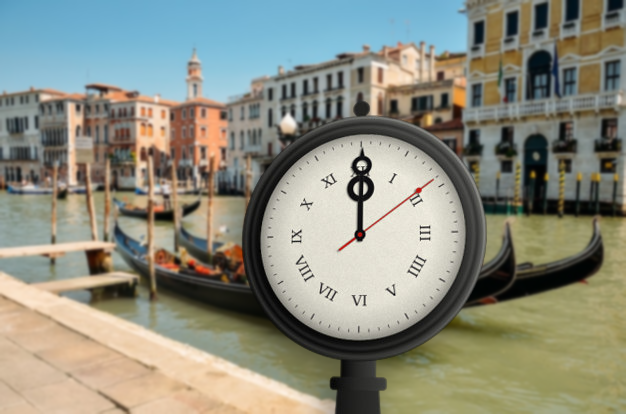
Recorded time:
{"hour": 12, "minute": 0, "second": 9}
